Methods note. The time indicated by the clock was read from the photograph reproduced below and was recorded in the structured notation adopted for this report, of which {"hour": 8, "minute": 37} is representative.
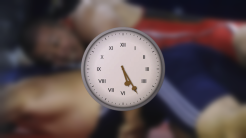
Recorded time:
{"hour": 5, "minute": 25}
